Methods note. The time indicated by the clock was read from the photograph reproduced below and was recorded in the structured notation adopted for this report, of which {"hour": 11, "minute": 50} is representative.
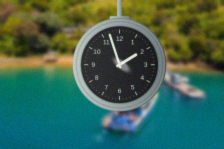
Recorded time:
{"hour": 1, "minute": 57}
